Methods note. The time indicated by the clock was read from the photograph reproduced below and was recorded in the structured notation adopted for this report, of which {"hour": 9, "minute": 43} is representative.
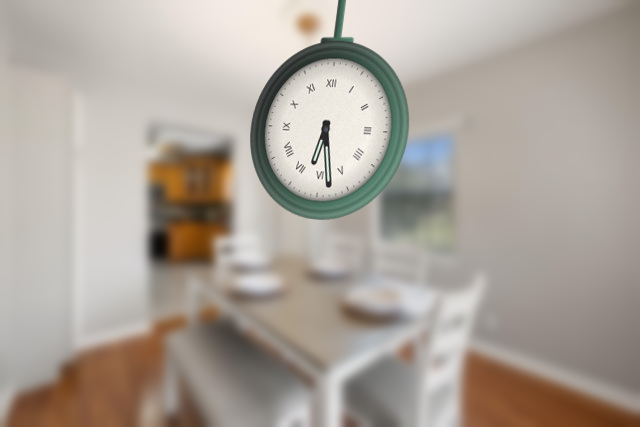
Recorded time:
{"hour": 6, "minute": 28}
